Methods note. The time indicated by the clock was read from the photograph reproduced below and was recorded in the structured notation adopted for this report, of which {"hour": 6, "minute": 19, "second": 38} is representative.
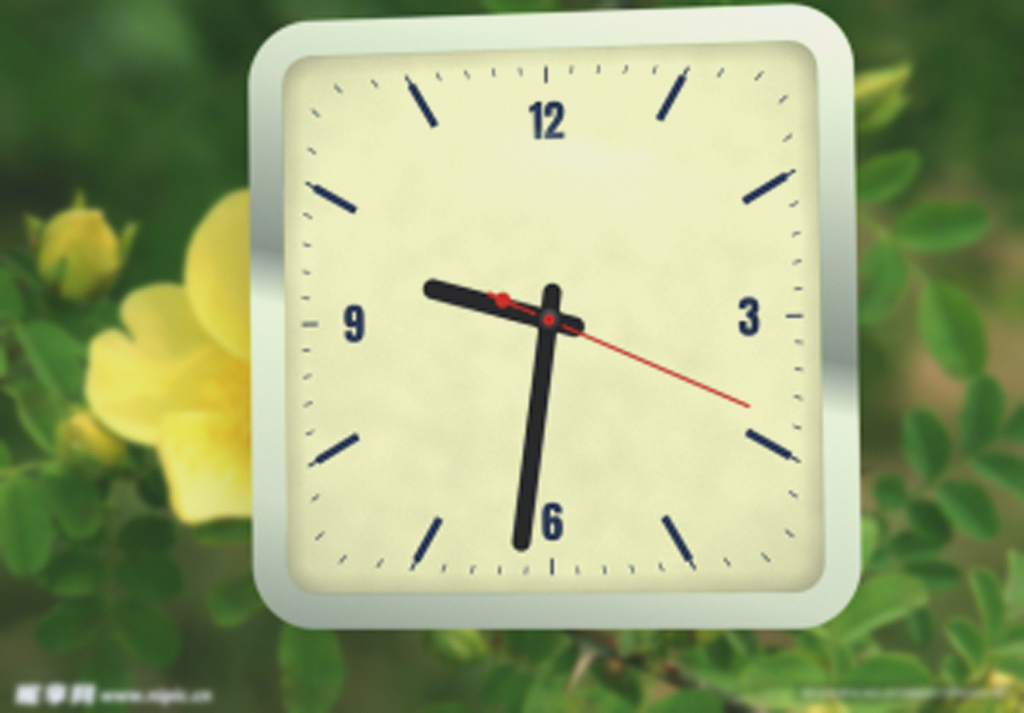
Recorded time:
{"hour": 9, "minute": 31, "second": 19}
